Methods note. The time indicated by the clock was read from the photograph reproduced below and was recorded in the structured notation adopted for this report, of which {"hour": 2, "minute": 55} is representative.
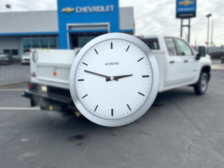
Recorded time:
{"hour": 2, "minute": 48}
